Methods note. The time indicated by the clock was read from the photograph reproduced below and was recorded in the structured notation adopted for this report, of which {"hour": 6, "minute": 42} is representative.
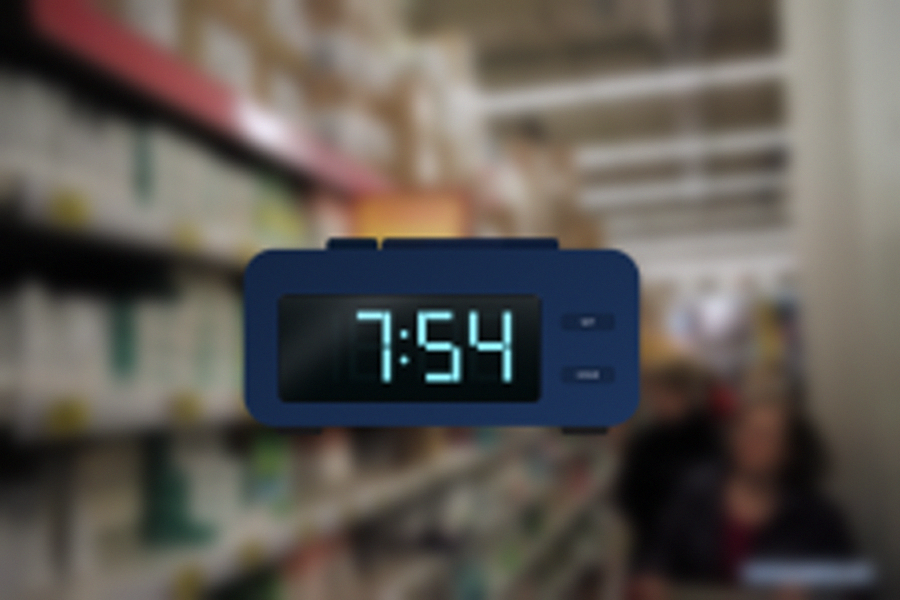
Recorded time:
{"hour": 7, "minute": 54}
